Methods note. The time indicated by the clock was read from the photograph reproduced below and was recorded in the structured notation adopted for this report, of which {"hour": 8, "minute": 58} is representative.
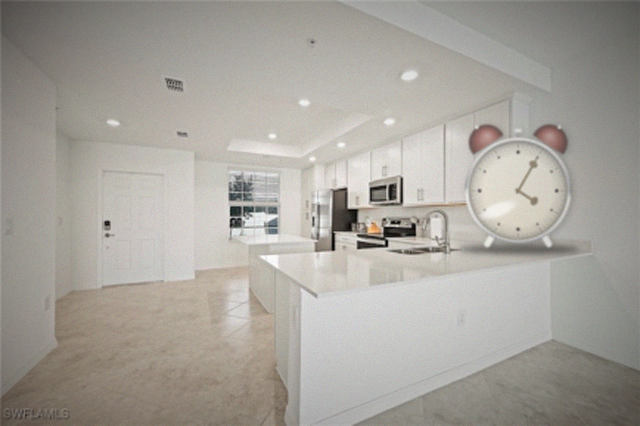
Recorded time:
{"hour": 4, "minute": 5}
